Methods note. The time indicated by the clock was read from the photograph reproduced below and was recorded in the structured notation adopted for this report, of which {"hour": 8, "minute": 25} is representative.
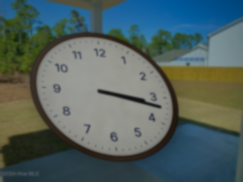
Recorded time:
{"hour": 3, "minute": 17}
